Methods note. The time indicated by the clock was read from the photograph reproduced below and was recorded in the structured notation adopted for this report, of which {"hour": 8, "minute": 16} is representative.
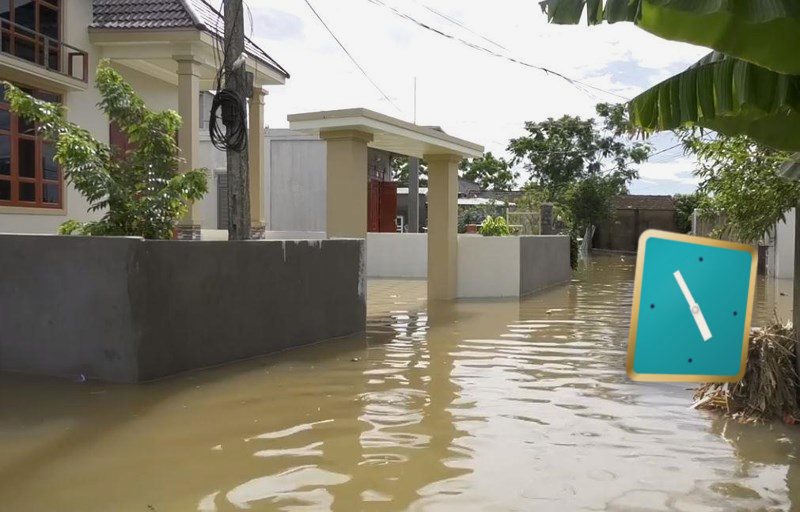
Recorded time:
{"hour": 4, "minute": 54}
